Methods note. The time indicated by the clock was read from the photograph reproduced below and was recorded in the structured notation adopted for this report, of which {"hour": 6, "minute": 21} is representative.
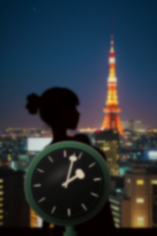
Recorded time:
{"hour": 2, "minute": 3}
